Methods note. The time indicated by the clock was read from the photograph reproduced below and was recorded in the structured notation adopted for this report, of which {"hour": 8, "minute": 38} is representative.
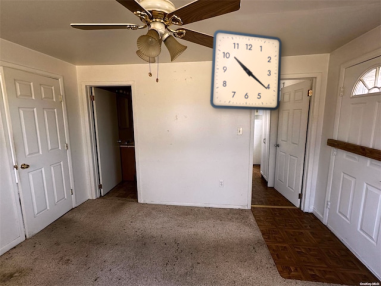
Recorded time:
{"hour": 10, "minute": 21}
